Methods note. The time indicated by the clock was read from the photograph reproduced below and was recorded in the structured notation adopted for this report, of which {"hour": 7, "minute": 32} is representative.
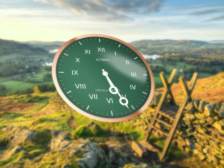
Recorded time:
{"hour": 5, "minute": 26}
